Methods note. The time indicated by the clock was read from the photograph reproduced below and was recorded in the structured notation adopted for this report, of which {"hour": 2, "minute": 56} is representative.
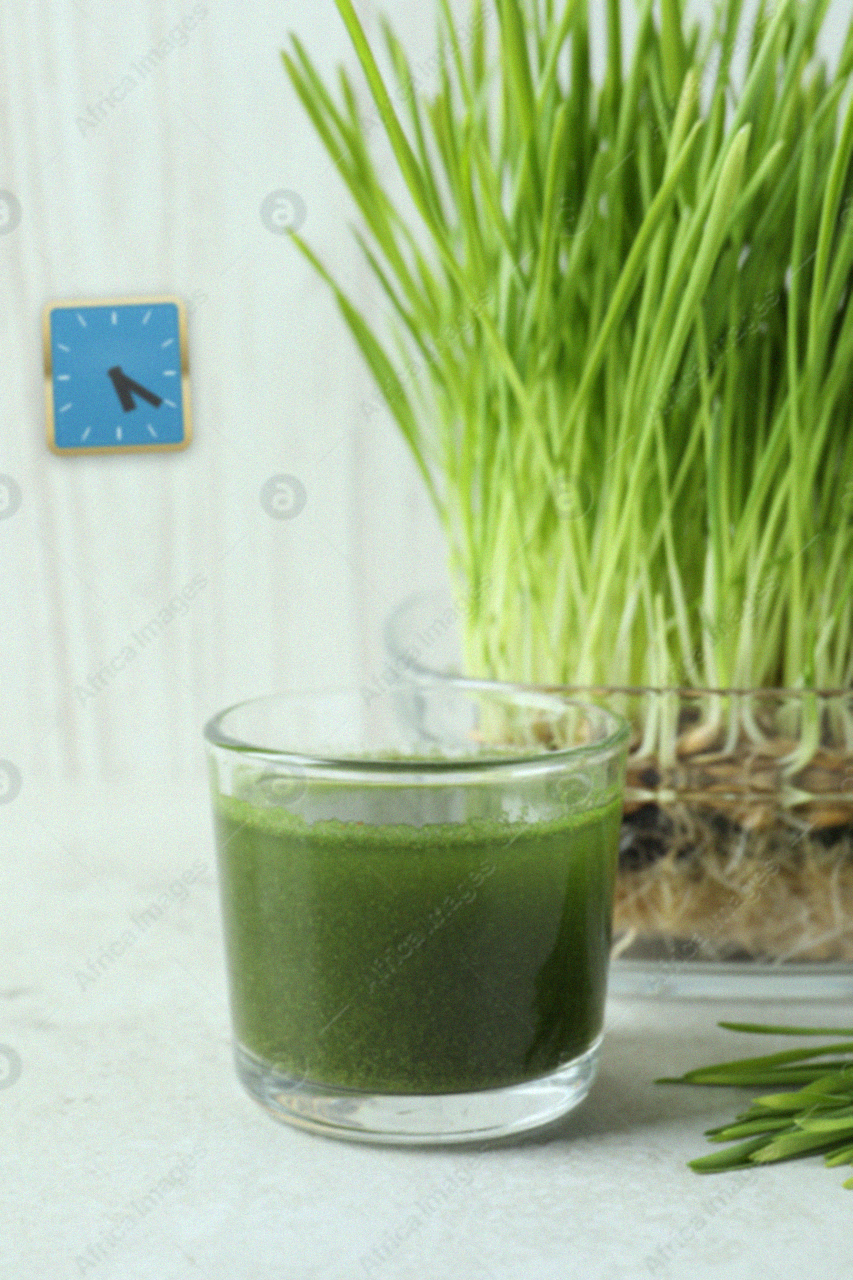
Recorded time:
{"hour": 5, "minute": 21}
